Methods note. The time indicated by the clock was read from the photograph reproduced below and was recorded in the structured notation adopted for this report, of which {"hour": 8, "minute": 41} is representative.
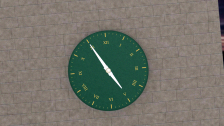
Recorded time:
{"hour": 4, "minute": 55}
